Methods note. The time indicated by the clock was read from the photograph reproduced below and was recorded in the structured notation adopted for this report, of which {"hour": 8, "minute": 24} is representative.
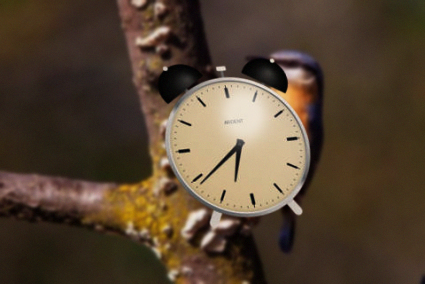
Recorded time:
{"hour": 6, "minute": 39}
